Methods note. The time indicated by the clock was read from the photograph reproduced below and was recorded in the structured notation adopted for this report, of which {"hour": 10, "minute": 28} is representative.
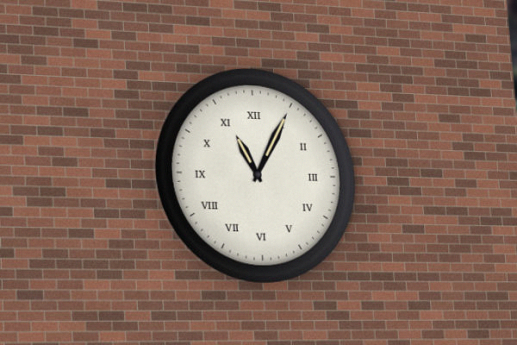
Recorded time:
{"hour": 11, "minute": 5}
